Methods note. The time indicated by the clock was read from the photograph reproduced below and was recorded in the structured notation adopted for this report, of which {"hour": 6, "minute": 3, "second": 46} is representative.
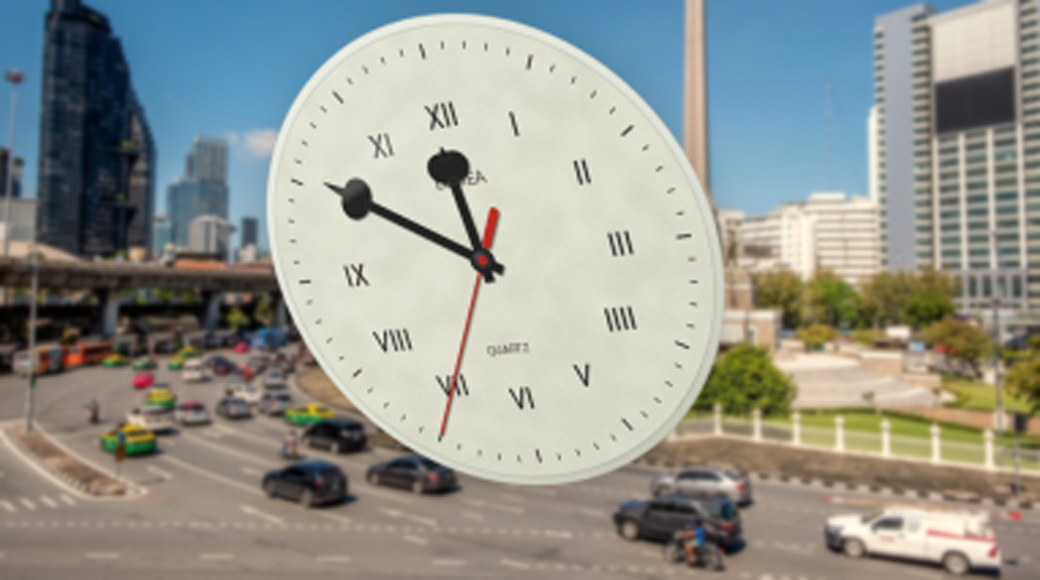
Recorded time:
{"hour": 11, "minute": 50, "second": 35}
